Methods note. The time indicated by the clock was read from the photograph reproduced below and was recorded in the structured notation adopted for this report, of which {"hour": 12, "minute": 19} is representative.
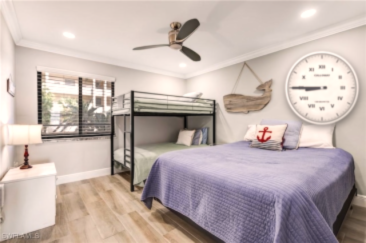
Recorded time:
{"hour": 8, "minute": 45}
